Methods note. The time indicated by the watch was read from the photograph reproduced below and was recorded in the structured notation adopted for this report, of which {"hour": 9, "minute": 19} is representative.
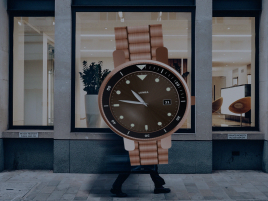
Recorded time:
{"hour": 10, "minute": 47}
